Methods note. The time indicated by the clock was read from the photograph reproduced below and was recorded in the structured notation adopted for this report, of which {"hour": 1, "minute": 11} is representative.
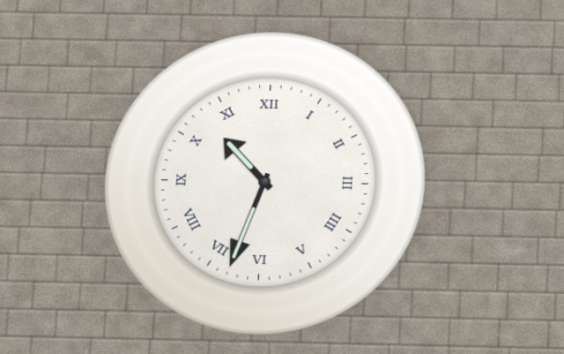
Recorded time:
{"hour": 10, "minute": 33}
